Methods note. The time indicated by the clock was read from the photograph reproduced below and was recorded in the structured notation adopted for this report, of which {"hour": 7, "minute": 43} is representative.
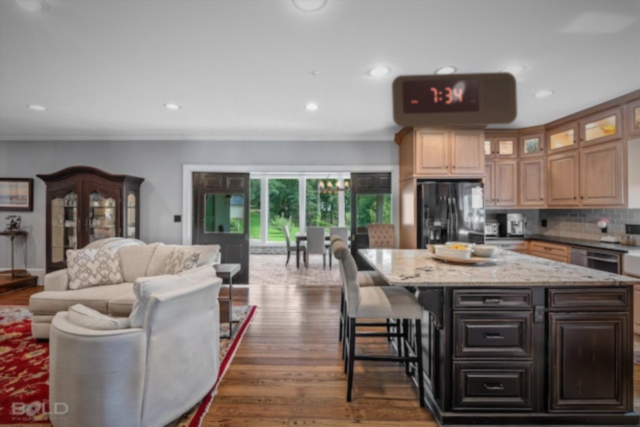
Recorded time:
{"hour": 7, "minute": 34}
